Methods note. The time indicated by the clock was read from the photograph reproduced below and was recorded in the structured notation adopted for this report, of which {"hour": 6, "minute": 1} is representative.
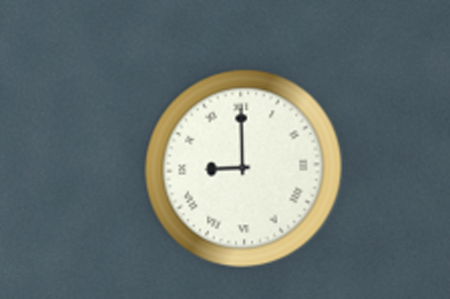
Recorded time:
{"hour": 9, "minute": 0}
